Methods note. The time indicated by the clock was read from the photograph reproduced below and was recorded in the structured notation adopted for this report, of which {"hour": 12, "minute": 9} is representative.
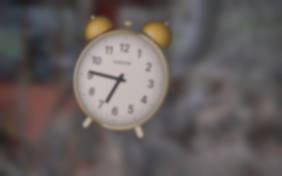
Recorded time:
{"hour": 6, "minute": 46}
